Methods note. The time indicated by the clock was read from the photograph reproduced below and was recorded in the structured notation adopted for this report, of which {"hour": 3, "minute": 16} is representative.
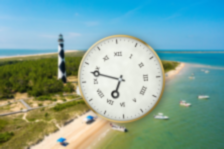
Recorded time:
{"hour": 6, "minute": 48}
